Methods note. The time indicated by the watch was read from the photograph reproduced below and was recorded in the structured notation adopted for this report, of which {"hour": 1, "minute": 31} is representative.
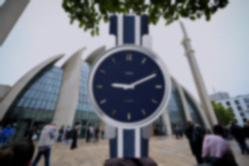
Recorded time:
{"hour": 9, "minute": 11}
